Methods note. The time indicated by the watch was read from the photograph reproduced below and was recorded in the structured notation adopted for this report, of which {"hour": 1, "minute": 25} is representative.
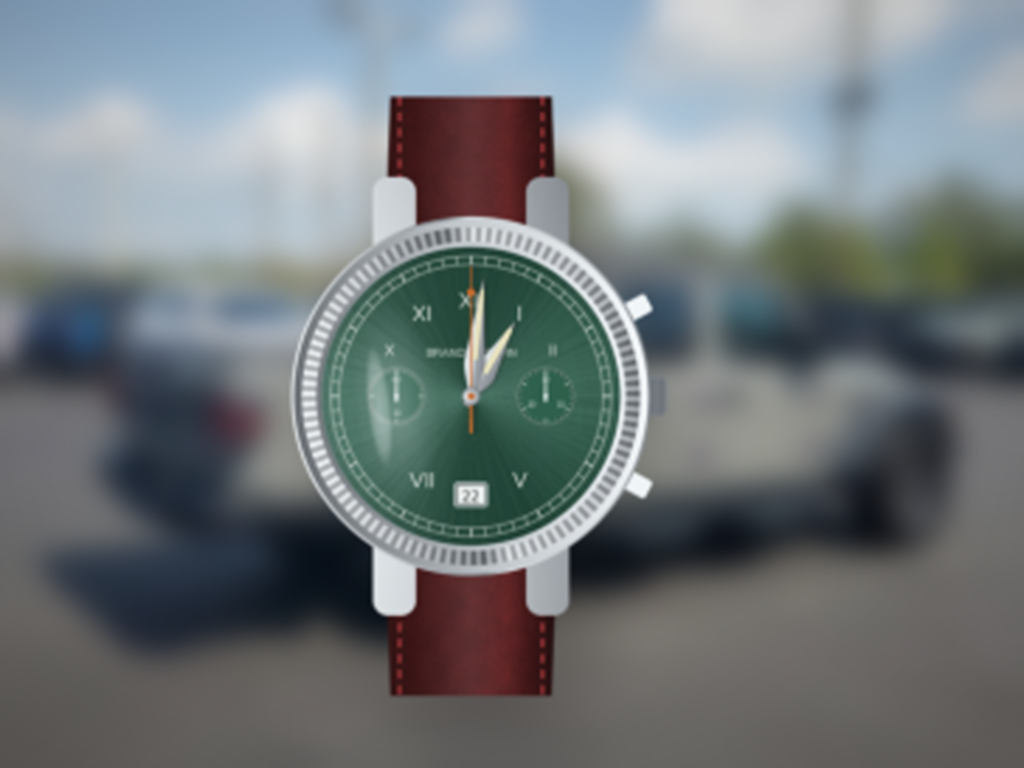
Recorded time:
{"hour": 1, "minute": 1}
